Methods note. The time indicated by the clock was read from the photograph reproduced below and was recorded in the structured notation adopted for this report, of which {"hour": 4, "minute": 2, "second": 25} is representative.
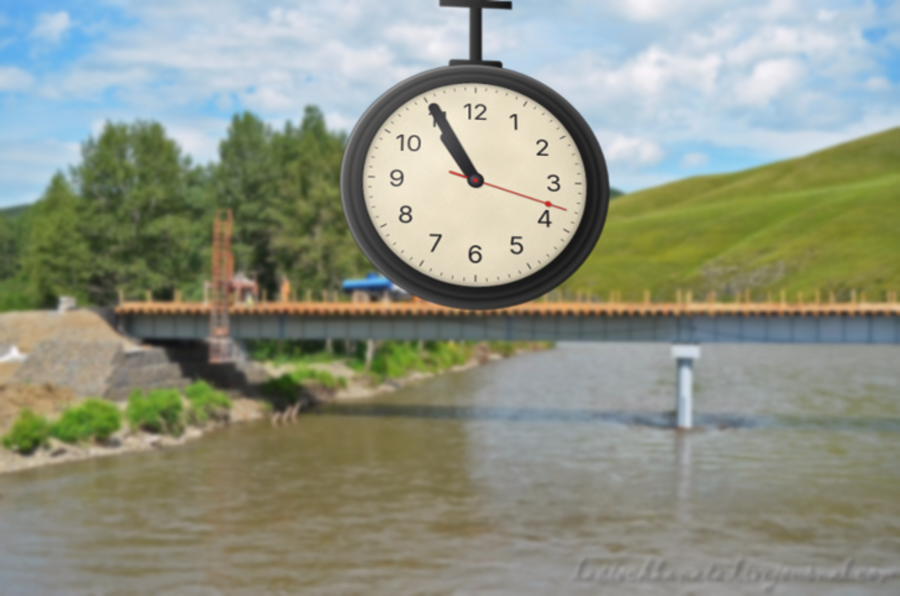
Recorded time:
{"hour": 10, "minute": 55, "second": 18}
